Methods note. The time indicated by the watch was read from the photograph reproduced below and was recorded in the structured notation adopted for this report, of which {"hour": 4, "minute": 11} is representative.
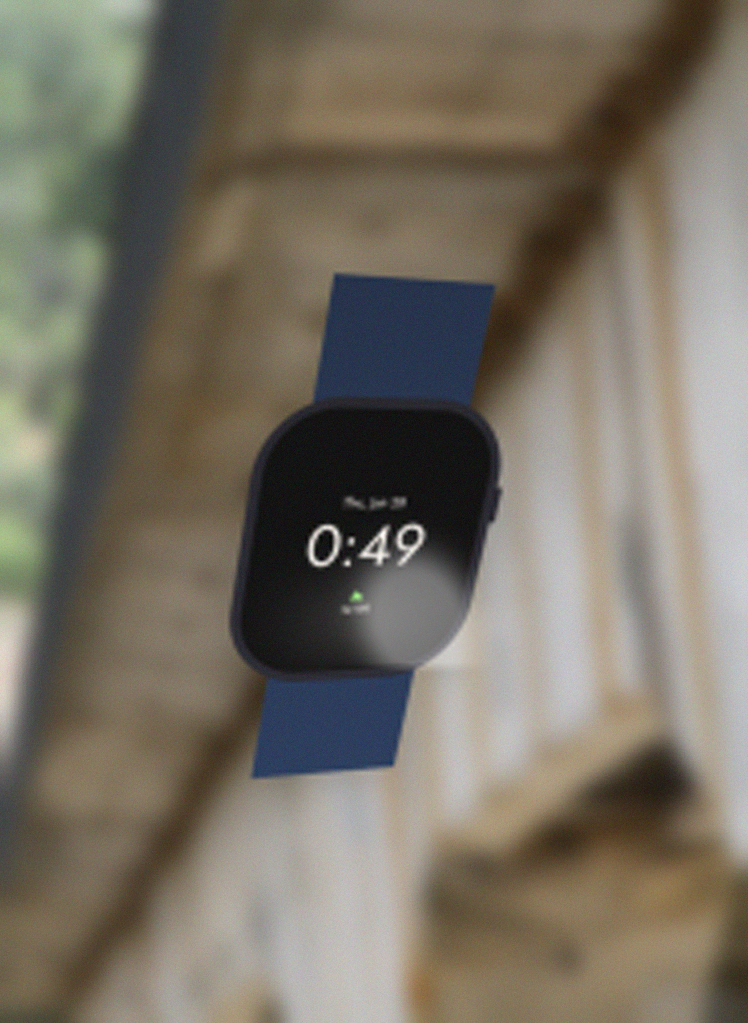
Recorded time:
{"hour": 0, "minute": 49}
